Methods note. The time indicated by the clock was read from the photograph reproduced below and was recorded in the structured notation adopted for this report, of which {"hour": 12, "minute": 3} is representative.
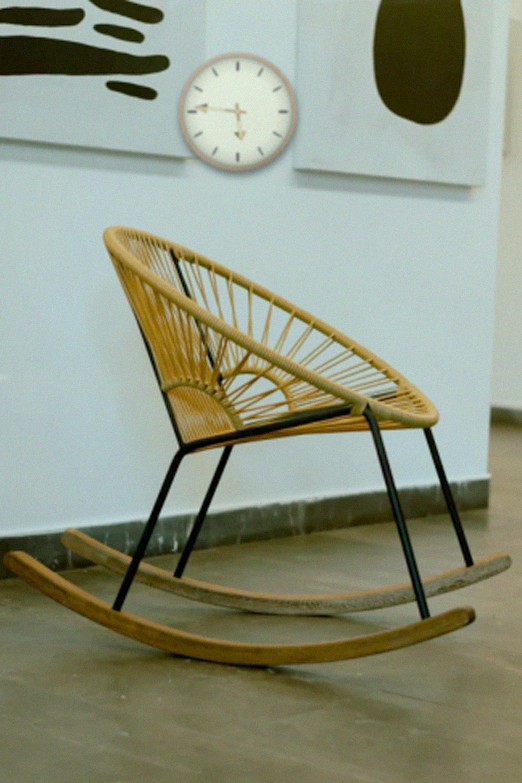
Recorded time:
{"hour": 5, "minute": 46}
